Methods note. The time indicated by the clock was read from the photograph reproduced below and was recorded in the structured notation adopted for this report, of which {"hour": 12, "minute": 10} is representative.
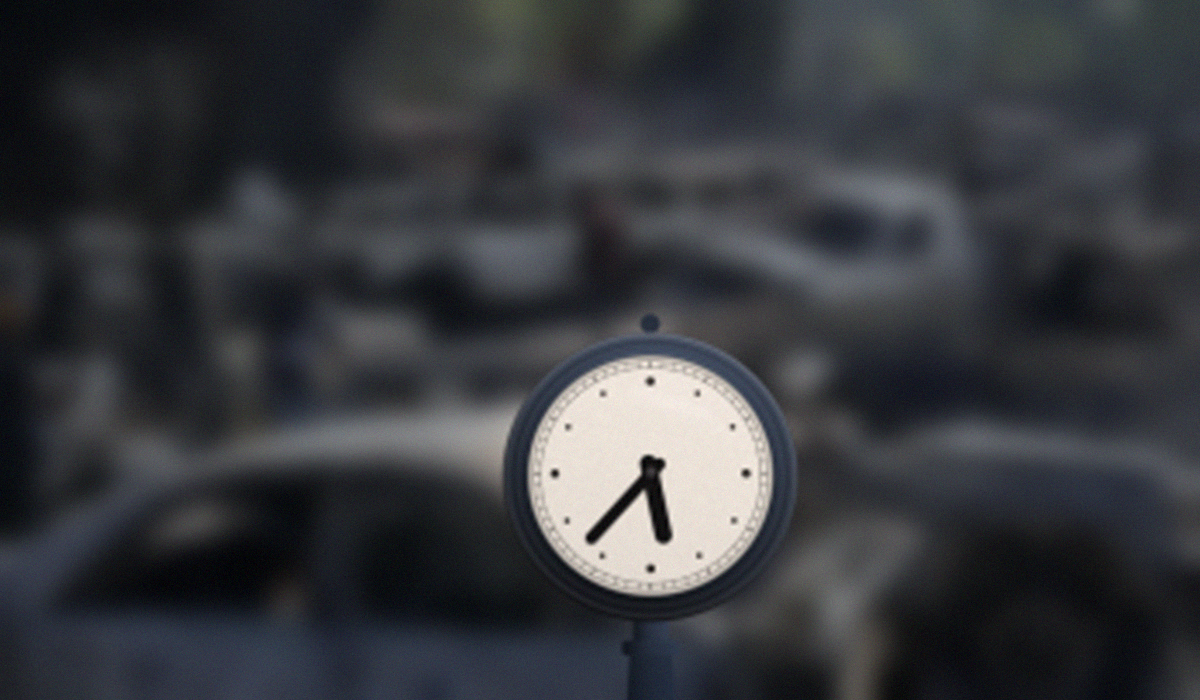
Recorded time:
{"hour": 5, "minute": 37}
